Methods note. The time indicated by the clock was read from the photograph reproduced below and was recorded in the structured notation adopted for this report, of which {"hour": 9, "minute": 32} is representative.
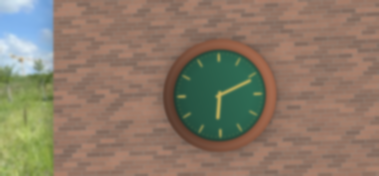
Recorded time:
{"hour": 6, "minute": 11}
